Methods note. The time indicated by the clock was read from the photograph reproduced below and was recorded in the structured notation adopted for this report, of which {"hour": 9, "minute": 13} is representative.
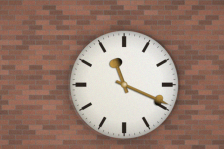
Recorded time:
{"hour": 11, "minute": 19}
